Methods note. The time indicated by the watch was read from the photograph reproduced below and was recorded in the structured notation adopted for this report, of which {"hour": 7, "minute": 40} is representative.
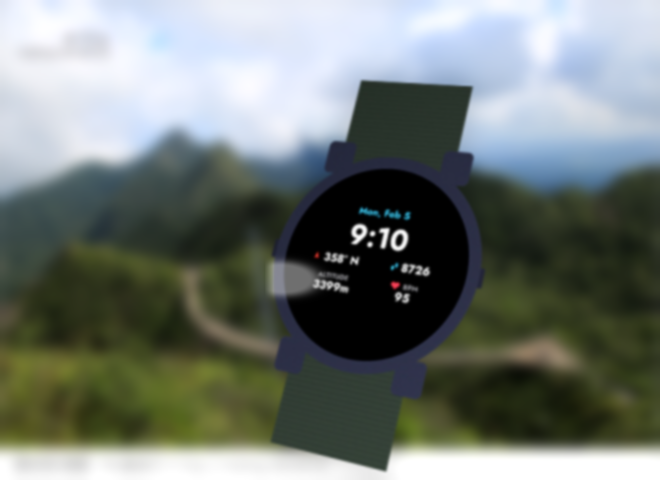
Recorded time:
{"hour": 9, "minute": 10}
